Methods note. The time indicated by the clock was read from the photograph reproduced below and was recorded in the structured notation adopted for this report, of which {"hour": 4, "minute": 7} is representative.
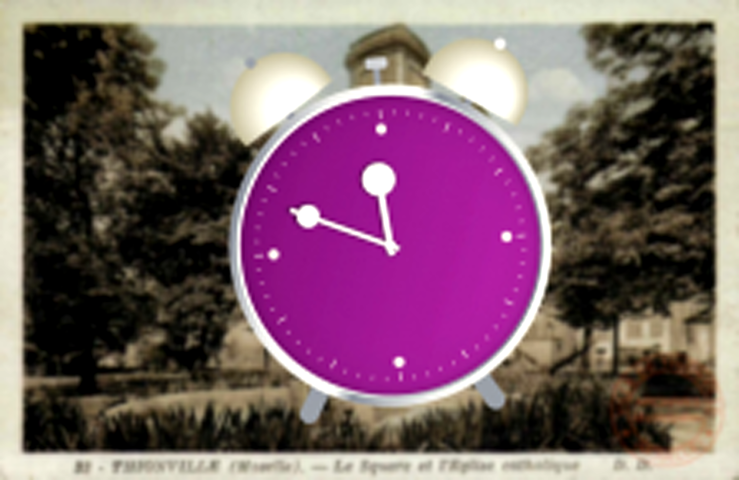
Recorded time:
{"hour": 11, "minute": 49}
